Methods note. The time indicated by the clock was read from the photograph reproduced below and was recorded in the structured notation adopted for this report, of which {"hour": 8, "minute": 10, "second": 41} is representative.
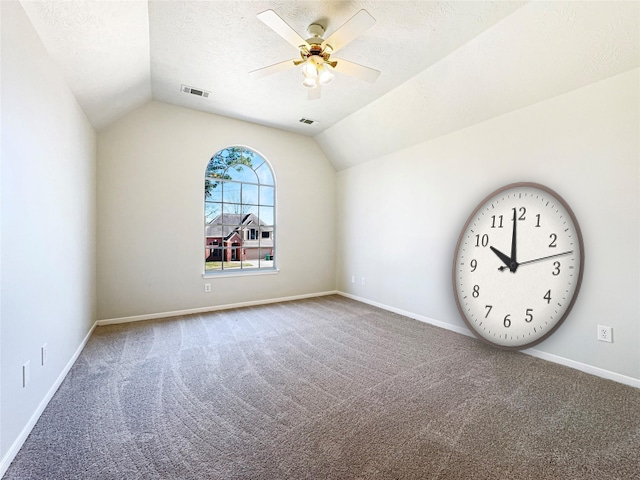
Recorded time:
{"hour": 9, "minute": 59, "second": 13}
